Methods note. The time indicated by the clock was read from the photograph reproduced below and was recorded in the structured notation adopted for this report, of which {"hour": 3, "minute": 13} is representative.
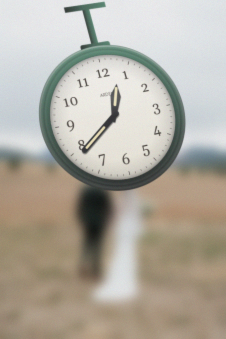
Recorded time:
{"hour": 12, "minute": 39}
